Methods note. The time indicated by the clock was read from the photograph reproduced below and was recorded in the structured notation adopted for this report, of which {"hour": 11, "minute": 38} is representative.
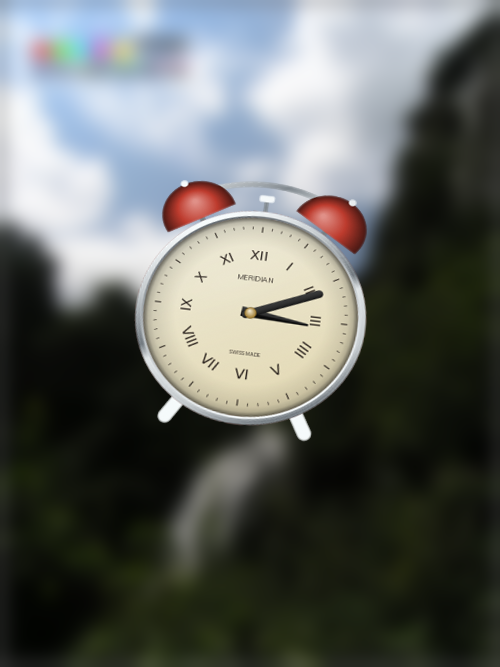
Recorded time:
{"hour": 3, "minute": 11}
